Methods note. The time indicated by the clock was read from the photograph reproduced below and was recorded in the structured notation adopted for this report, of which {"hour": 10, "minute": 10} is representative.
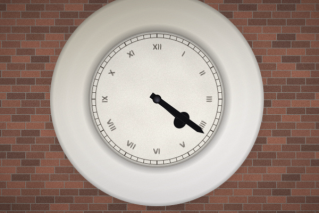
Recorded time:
{"hour": 4, "minute": 21}
